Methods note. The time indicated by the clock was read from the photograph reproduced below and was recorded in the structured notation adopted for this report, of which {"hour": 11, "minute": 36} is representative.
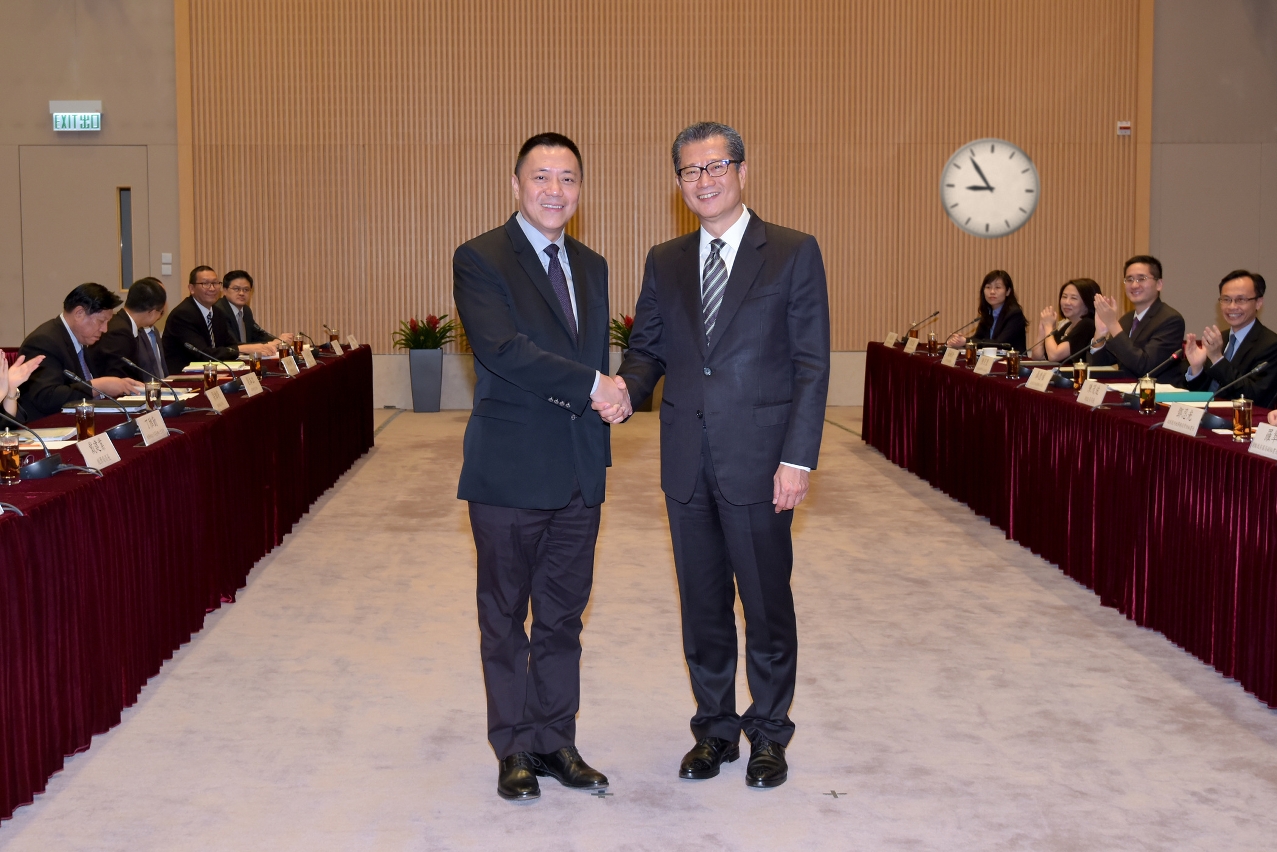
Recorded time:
{"hour": 8, "minute": 54}
